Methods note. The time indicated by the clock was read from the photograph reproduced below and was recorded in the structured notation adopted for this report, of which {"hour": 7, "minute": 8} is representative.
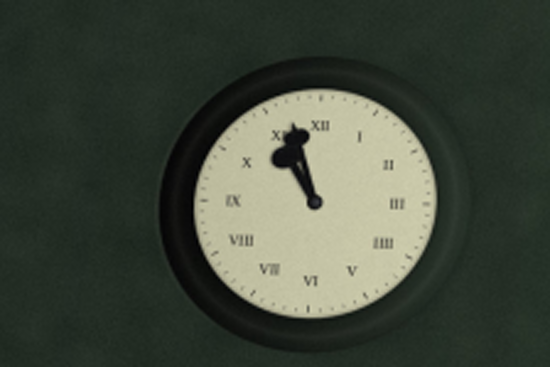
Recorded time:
{"hour": 10, "minute": 57}
